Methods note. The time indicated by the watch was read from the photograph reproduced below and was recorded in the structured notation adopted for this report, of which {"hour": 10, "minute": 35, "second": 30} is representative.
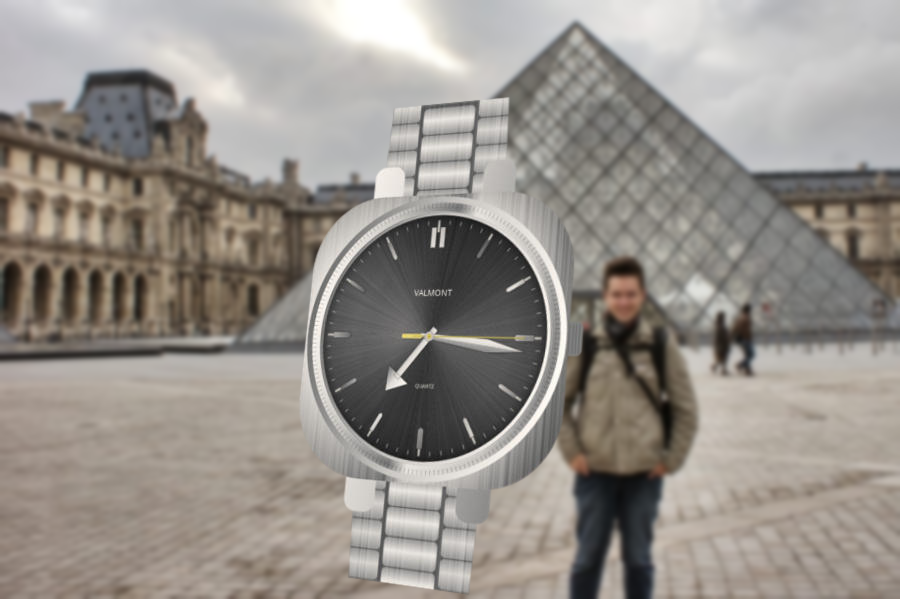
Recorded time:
{"hour": 7, "minute": 16, "second": 15}
